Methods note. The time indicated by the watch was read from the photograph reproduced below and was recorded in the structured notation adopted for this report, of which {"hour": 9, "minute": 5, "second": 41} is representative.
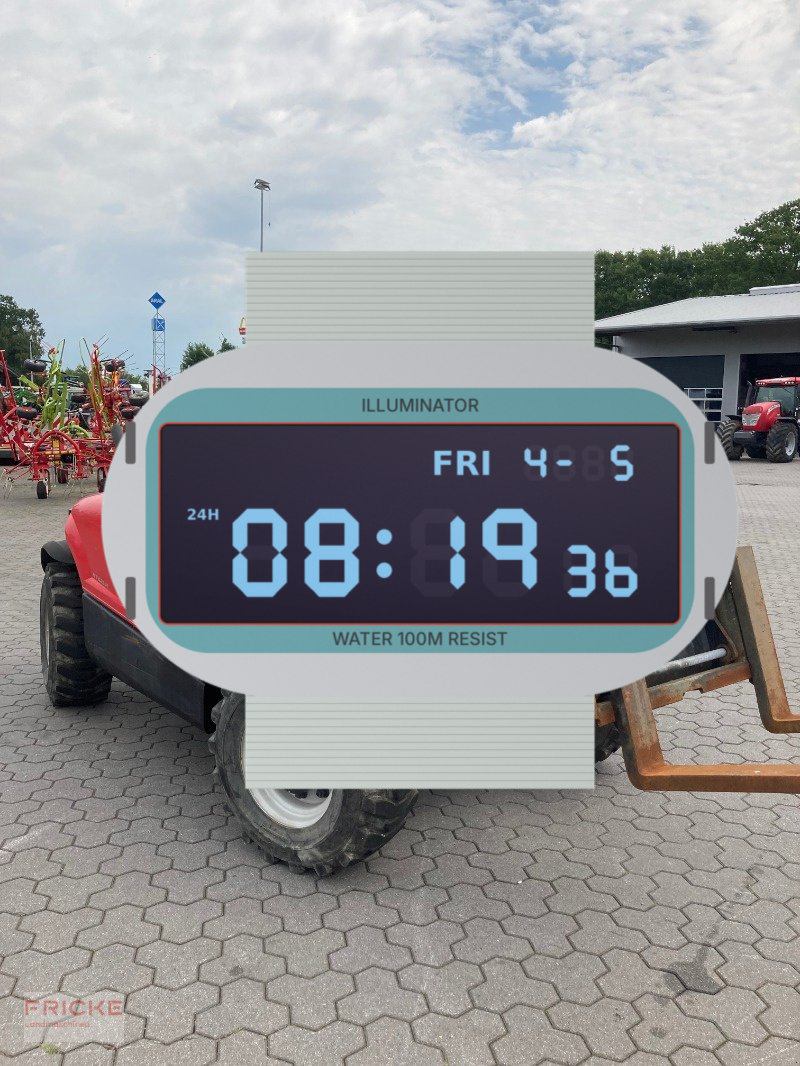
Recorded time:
{"hour": 8, "minute": 19, "second": 36}
